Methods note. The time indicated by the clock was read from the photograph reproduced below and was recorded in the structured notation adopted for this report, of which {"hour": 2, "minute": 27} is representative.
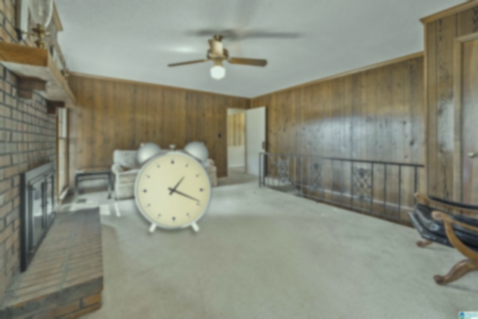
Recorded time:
{"hour": 1, "minute": 19}
